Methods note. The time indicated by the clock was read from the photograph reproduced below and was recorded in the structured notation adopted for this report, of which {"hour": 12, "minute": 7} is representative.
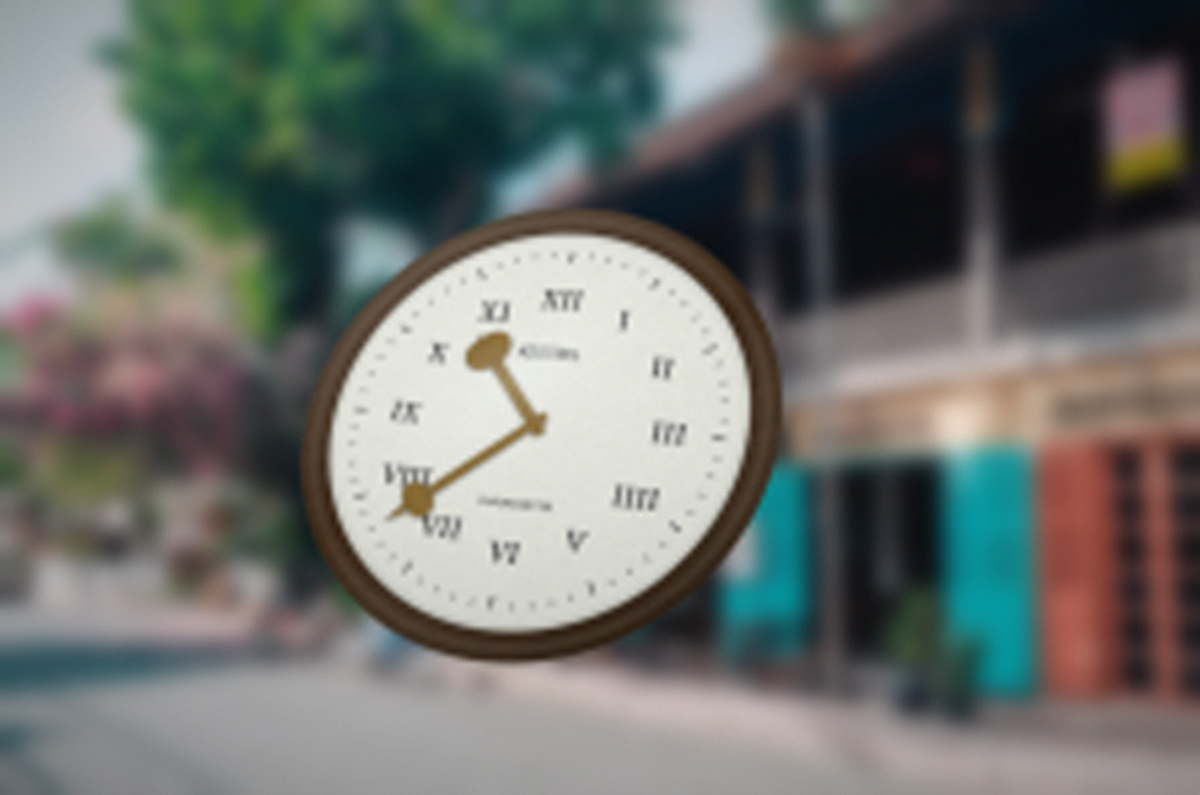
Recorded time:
{"hour": 10, "minute": 38}
